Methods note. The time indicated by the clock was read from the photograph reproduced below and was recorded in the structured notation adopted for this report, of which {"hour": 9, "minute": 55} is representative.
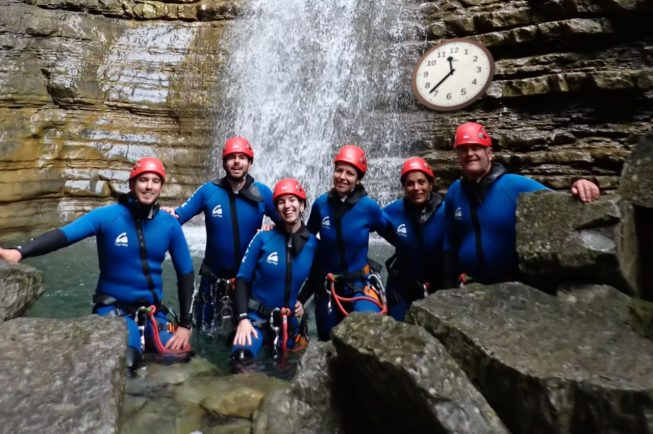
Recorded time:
{"hour": 11, "minute": 37}
